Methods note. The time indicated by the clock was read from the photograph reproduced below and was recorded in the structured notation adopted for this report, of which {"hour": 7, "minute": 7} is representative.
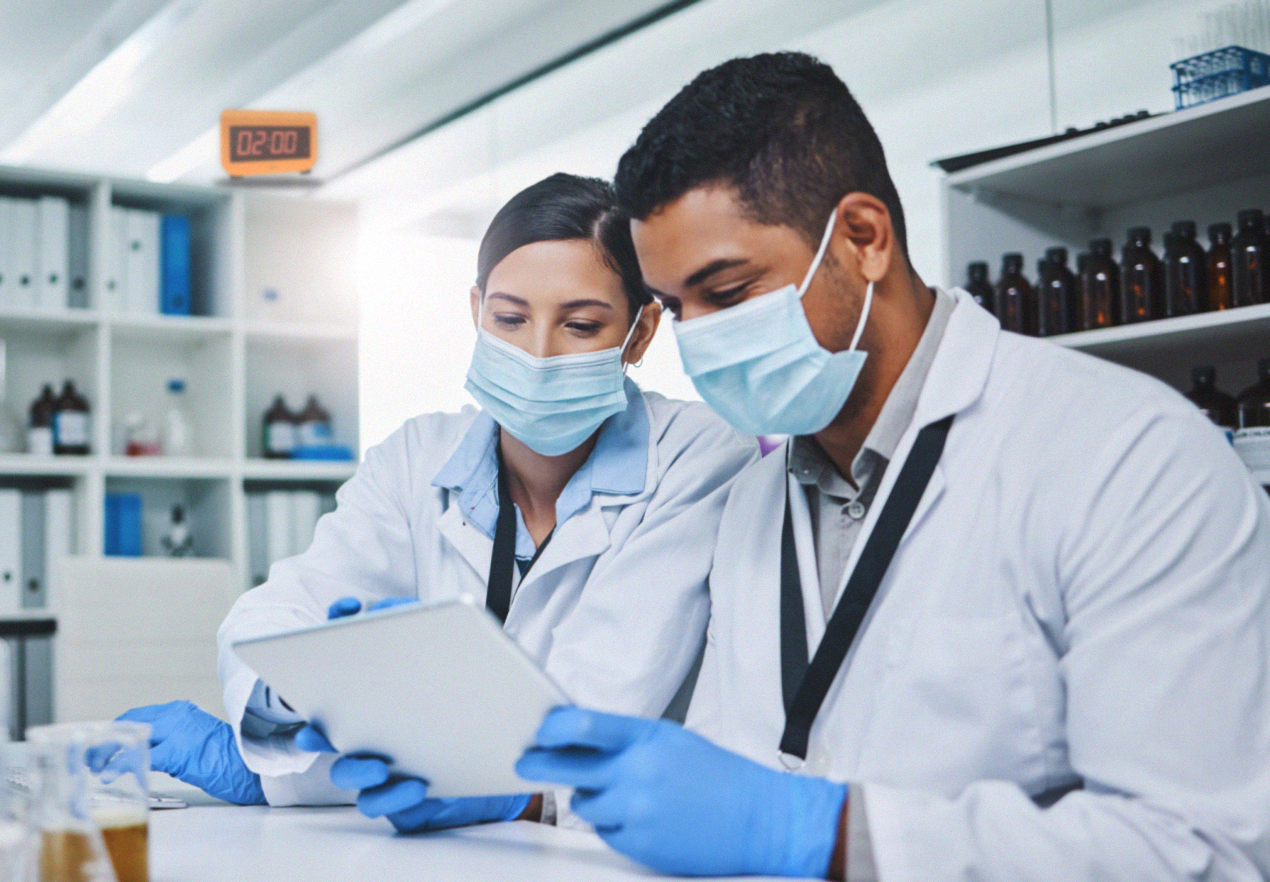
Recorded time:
{"hour": 2, "minute": 0}
